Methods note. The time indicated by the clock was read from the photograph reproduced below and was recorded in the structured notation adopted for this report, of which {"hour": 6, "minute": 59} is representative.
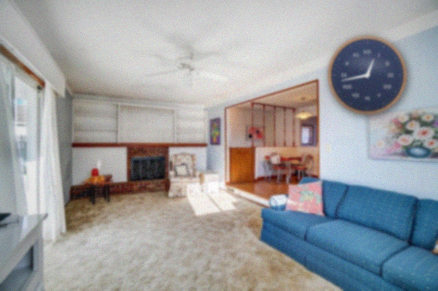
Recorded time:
{"hour": 12, "minute": 43}
